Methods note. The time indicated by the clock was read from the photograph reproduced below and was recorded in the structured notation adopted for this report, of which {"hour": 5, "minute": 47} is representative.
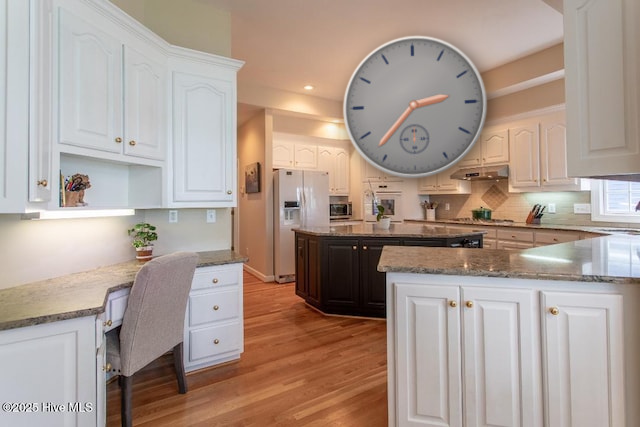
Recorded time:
{"hour": 2, "minute": 37}
